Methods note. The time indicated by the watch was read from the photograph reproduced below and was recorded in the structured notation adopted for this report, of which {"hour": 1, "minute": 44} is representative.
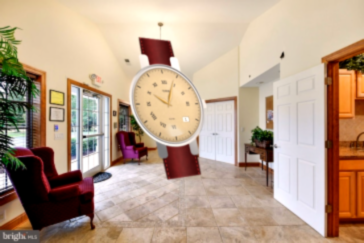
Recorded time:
{"hour": 10, "minute": 4}
